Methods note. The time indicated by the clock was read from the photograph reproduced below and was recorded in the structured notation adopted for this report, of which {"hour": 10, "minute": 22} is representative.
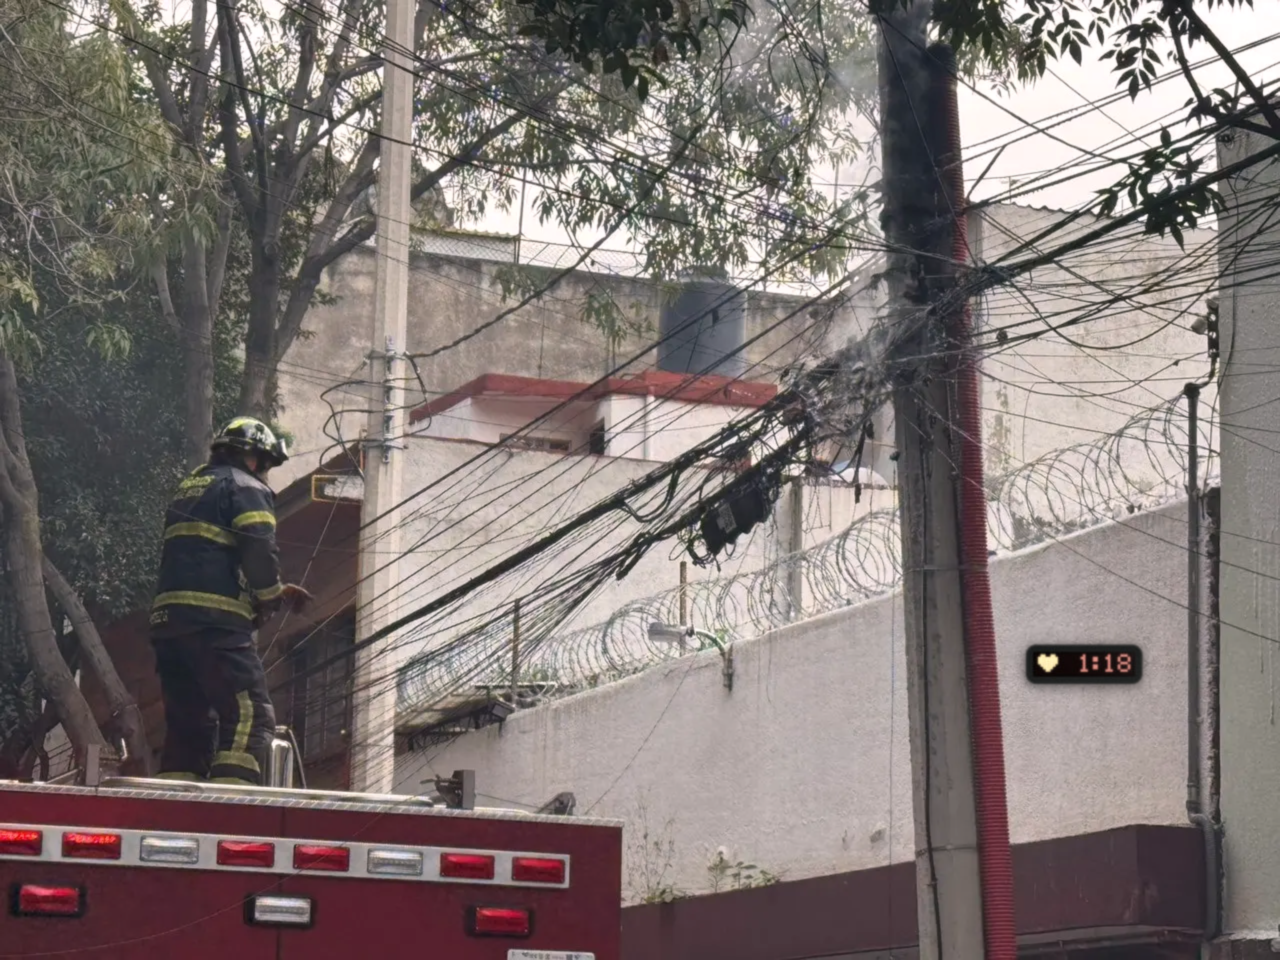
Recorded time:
{"hour": 1, "minute": 18}
